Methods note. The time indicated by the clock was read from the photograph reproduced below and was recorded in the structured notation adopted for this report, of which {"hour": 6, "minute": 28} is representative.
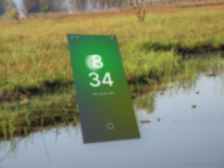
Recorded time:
{"hour": 8, "minute": 34}
